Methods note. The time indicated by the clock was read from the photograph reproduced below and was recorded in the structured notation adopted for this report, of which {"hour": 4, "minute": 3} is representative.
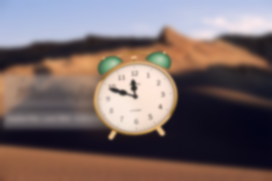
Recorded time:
{"hour": 11, "minute": 49}
